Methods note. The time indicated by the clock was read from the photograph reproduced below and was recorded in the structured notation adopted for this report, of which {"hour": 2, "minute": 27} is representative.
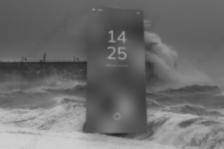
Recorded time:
{"hour": 14, "minute": 25}
